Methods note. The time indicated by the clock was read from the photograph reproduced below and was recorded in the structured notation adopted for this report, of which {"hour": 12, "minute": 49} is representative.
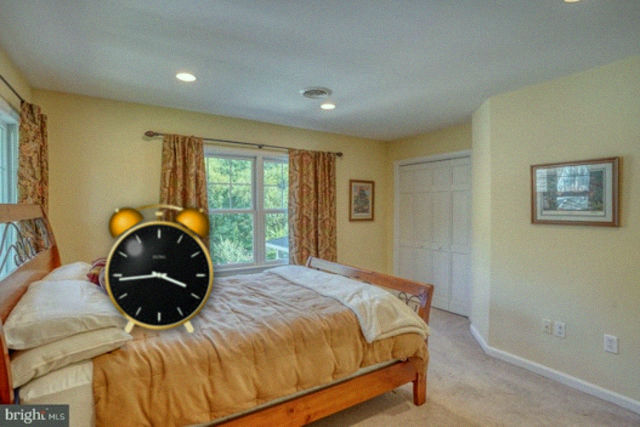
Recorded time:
{"hour": 3, "minute": 44}
